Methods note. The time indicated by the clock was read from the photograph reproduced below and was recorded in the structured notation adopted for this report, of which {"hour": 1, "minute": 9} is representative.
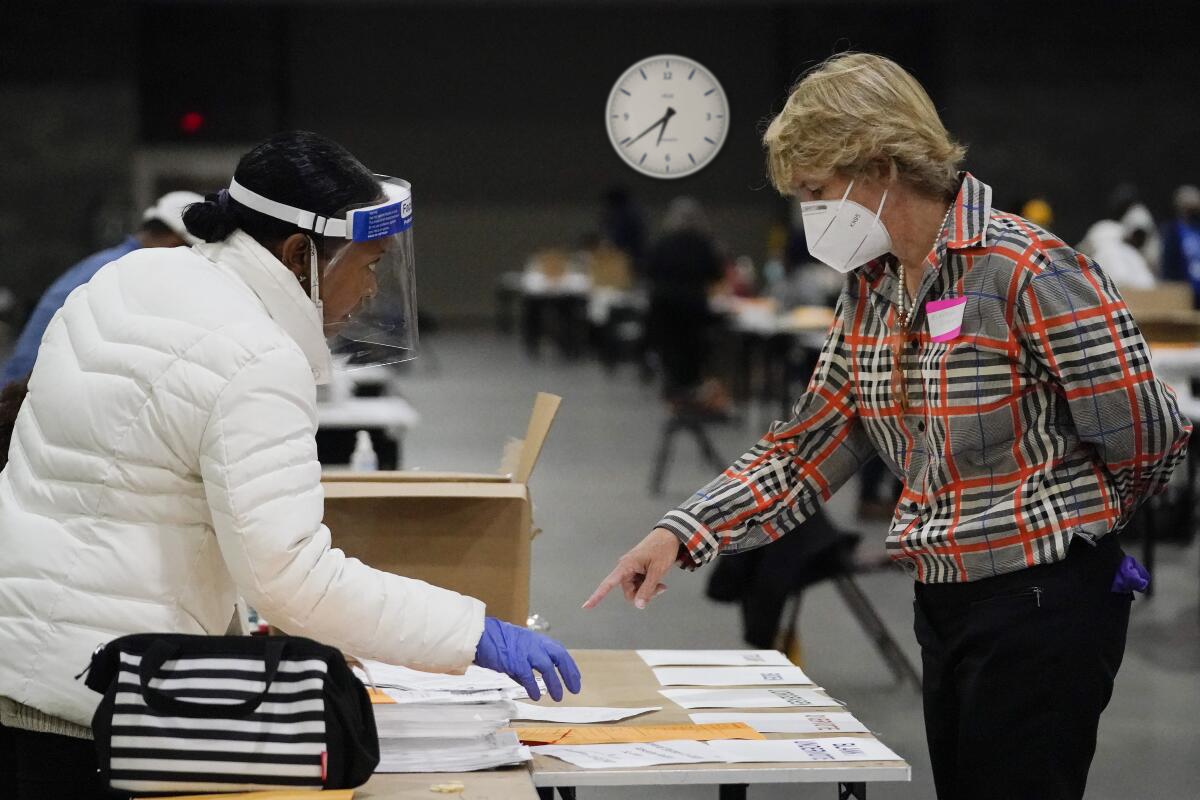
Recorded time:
{"hour": 6, "minute": 39}
